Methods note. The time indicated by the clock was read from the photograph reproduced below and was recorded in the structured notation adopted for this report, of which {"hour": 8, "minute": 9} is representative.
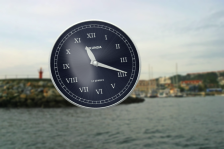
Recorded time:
{"hour": 11, "minute": 19}
